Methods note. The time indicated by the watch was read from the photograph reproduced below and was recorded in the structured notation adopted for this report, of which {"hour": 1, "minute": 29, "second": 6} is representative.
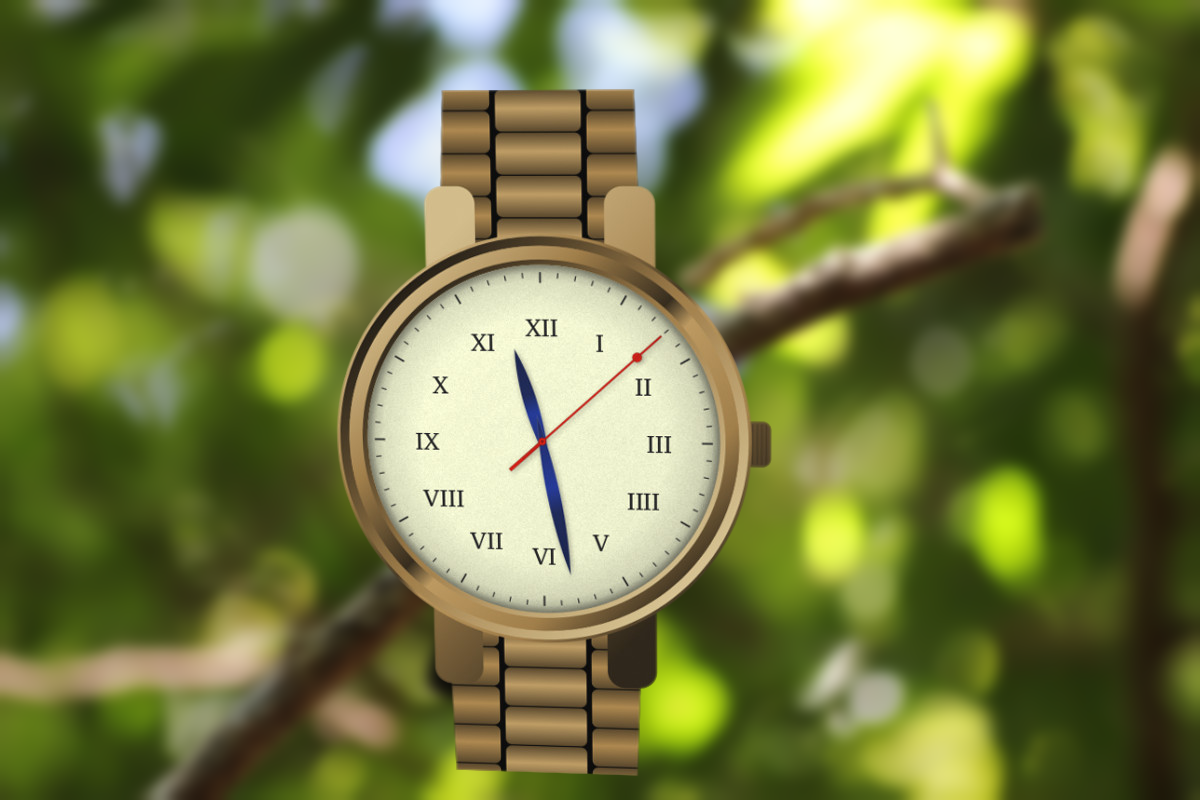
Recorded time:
{"hour": 11, "minute": 28, "second": 8}
